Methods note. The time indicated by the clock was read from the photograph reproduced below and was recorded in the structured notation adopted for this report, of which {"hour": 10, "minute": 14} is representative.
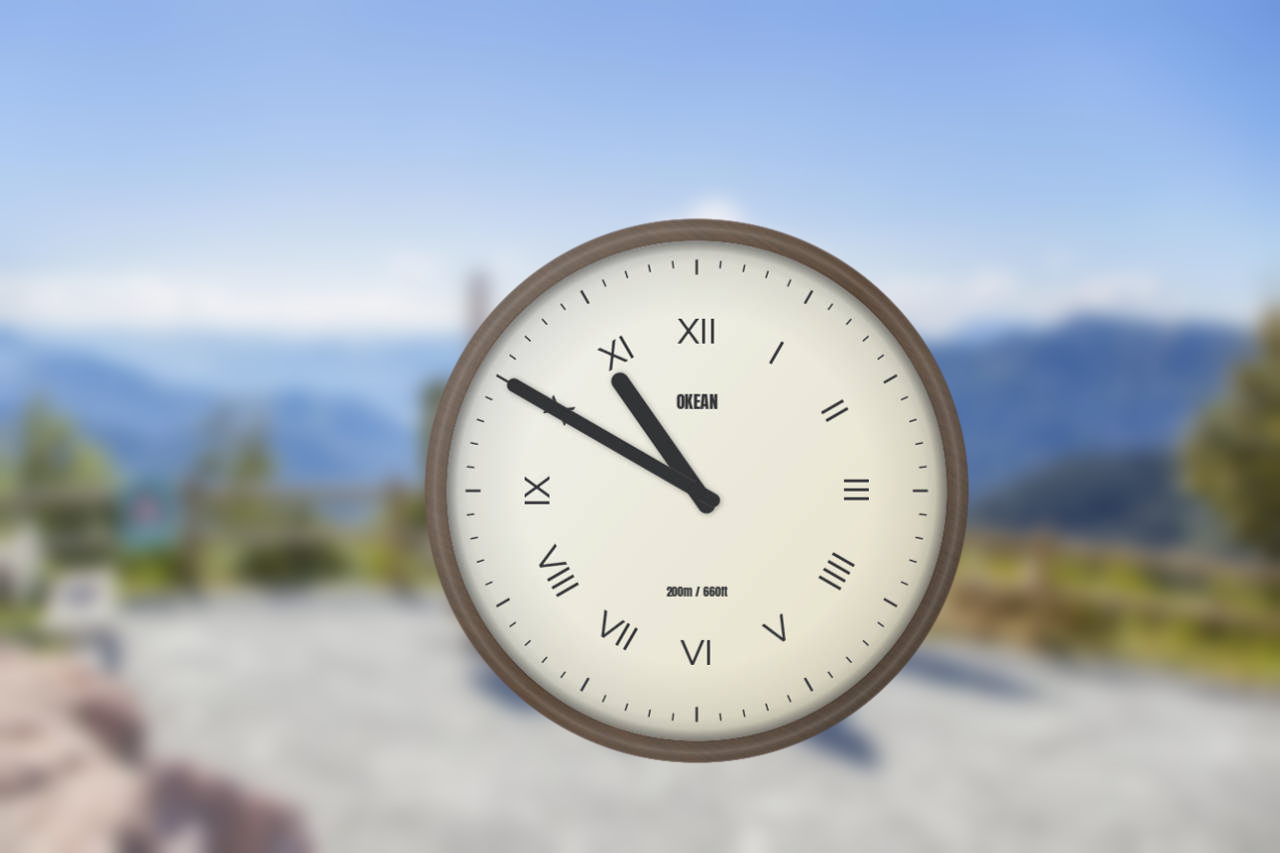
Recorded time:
{"hour": 10, "minute": 50}
